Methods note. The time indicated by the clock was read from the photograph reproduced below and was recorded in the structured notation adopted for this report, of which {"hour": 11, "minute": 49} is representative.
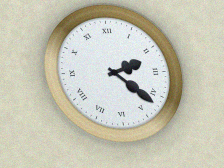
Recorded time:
{"hour": 2, "minute": 22}
